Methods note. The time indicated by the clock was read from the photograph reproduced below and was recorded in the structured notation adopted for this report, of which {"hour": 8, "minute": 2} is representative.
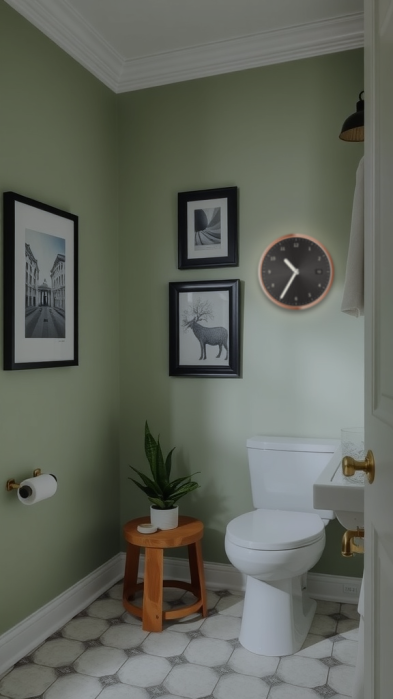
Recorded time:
{"hour": 10, "minute": 35}
